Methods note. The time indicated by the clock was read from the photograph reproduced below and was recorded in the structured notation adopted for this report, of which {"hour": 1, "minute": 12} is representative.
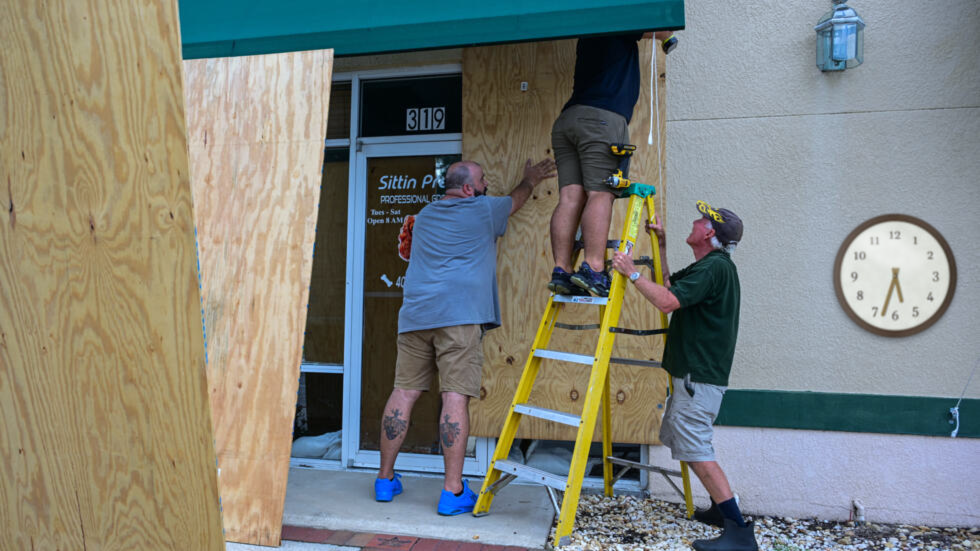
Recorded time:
{"hour": 5, "minute": 33}
